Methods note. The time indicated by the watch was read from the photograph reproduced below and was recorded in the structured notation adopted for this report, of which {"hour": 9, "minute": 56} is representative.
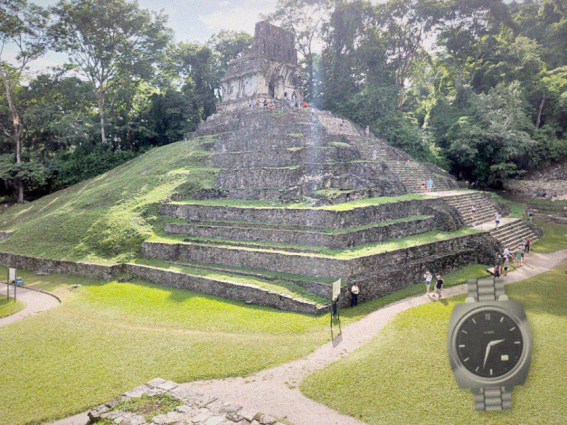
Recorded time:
{"hour": 2, "minute": 33}
